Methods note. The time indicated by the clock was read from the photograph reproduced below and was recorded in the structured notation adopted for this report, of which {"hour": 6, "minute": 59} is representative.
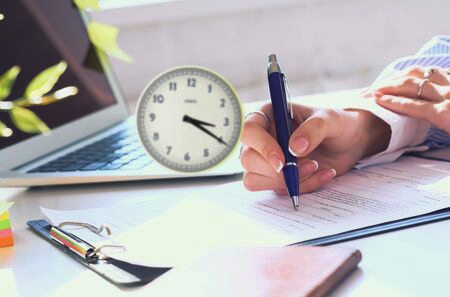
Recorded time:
{"hour": 3, "minute": 20}
